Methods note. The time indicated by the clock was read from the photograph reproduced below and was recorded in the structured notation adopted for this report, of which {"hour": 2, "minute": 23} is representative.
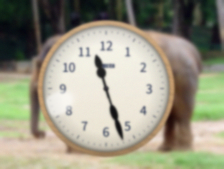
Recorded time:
{"hour": 11, "minute": 27}
